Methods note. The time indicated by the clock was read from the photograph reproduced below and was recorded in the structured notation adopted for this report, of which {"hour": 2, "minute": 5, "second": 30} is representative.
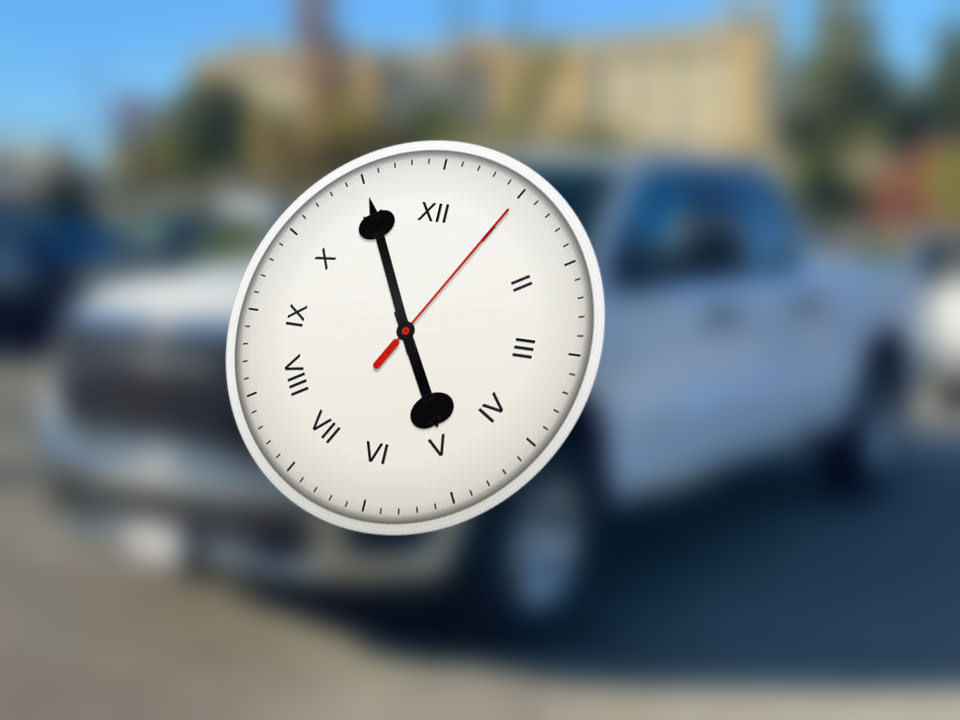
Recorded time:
{"hour": 4, "minute": 55, "second": 5}
